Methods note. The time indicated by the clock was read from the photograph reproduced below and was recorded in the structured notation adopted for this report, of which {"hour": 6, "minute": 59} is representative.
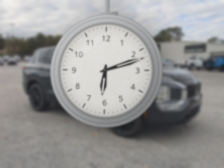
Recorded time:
{"hour": 6, "minute": 12}
